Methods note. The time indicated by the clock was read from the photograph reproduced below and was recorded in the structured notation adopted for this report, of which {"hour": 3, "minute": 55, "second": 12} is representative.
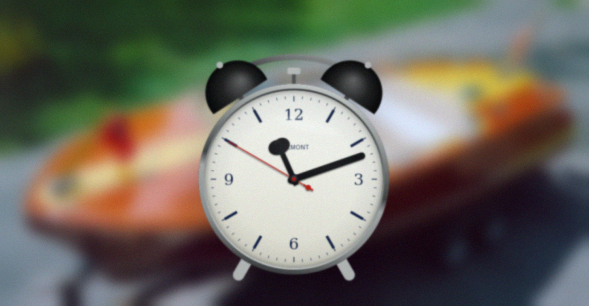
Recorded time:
{"hour": 11, "minute": 11, "second": 50}
